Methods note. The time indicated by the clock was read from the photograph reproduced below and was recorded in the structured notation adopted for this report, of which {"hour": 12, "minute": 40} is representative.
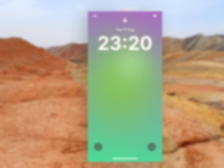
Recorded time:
{"hour": 23, "minute": 20}
